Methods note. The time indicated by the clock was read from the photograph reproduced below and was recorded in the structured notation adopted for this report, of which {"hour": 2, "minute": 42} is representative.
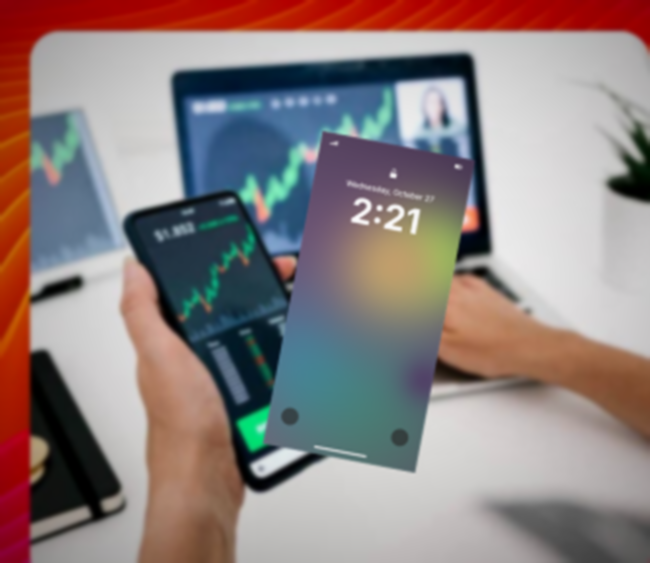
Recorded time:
{"hour": 2, "minute": 21}
